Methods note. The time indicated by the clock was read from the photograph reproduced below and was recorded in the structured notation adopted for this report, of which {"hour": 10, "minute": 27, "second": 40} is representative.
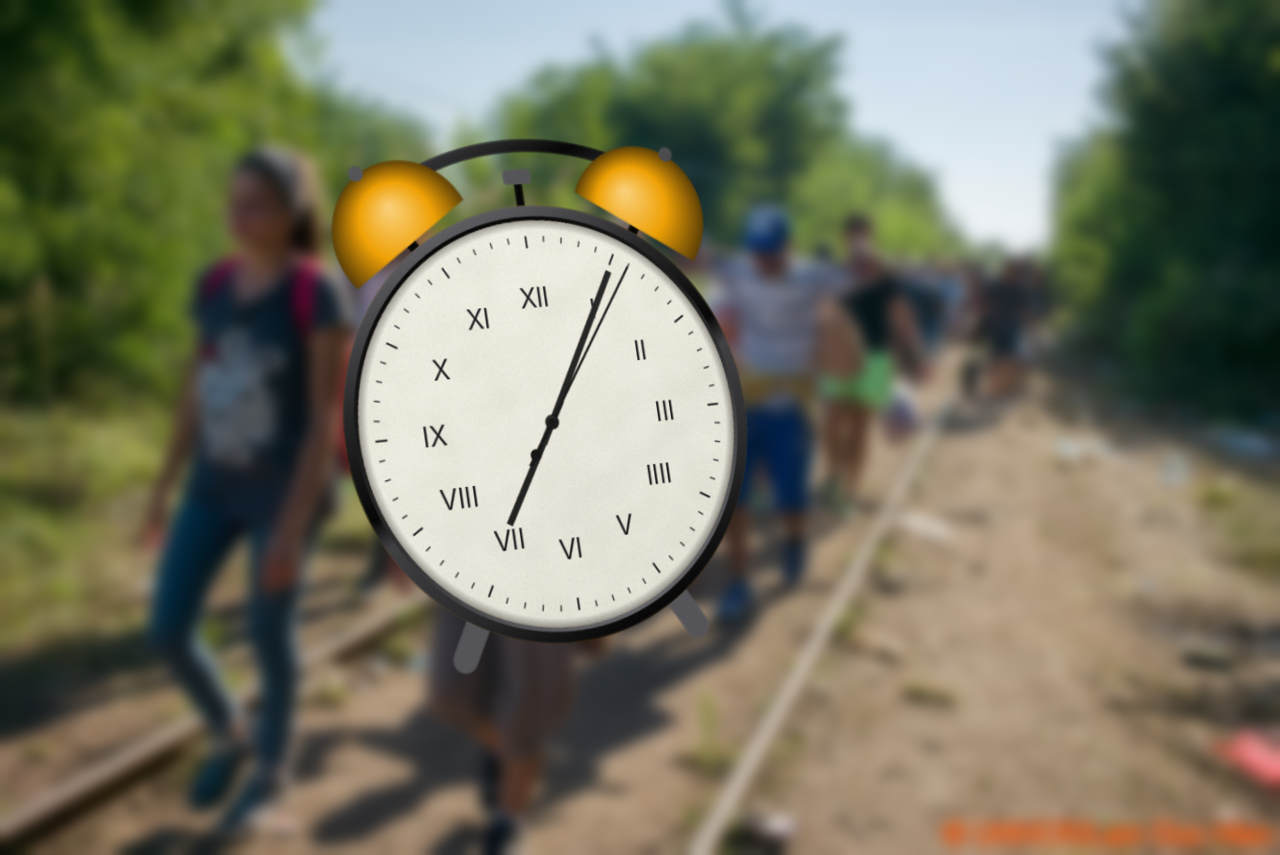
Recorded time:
{"hour": 7, "minute": 5, "second": 6}
